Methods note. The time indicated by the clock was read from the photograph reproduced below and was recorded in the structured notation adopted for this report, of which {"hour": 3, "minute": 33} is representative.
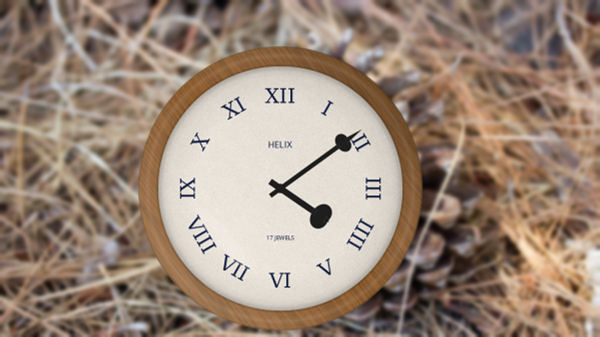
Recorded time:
{"hour": 4, "minute": 9}
